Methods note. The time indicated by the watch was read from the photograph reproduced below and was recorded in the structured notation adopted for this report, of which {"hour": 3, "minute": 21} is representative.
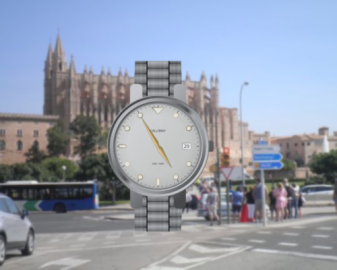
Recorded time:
{"hour": 4, "minute": 55}
